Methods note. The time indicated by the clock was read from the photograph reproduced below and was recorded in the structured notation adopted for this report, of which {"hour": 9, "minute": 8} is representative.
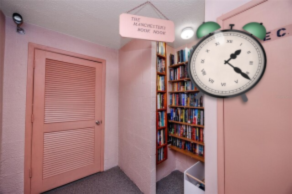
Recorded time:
{"hour": 1, "minute": 21}
